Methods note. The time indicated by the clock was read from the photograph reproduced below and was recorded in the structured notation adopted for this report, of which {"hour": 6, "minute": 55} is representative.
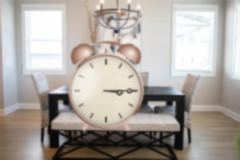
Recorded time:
{"hour": 3, "minute": 15}
